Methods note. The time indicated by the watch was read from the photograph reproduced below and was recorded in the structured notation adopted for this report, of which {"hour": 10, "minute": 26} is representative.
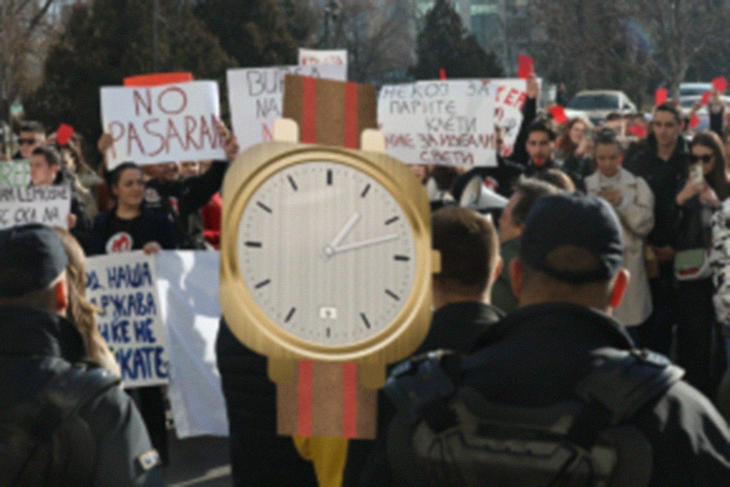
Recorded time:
{"hour": 1, "minute": 12}
